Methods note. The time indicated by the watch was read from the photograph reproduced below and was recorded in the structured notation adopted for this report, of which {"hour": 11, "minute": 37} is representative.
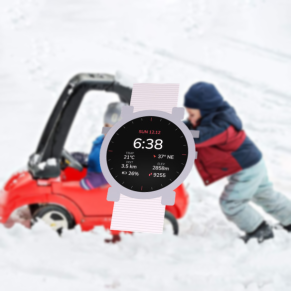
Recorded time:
{"hour": 6, "minute": 38}
